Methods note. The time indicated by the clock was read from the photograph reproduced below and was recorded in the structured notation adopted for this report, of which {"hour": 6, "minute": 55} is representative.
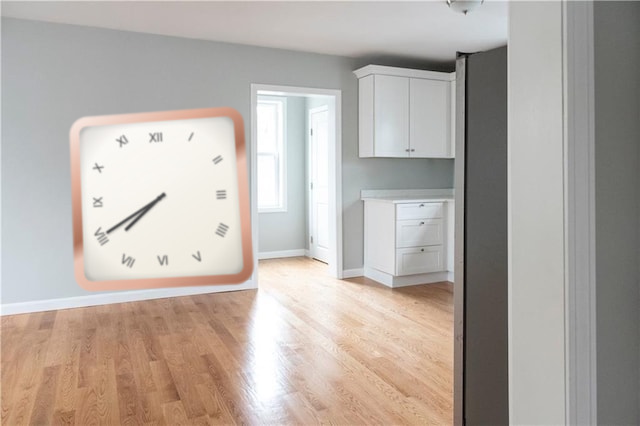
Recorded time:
{"hour": 7, "minute": 40}
